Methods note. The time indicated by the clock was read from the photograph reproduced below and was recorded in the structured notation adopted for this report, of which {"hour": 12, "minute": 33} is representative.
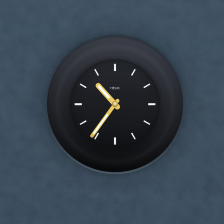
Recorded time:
{"hour": 10, "minute": 36}
